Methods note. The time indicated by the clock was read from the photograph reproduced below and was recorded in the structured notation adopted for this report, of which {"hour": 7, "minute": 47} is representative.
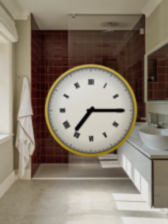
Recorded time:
{"hour": 7, "minute": 15}
